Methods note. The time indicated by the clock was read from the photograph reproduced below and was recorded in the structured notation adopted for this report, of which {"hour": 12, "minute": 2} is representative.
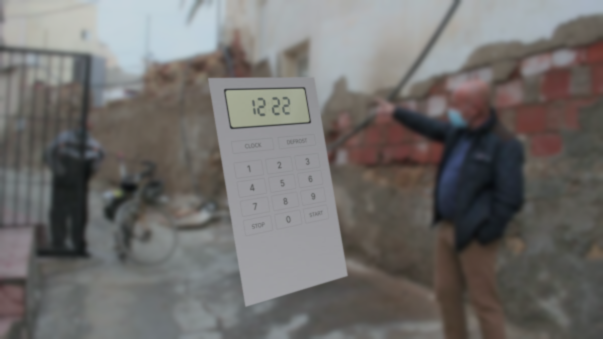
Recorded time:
{"hour": 12, "minute": 22}
